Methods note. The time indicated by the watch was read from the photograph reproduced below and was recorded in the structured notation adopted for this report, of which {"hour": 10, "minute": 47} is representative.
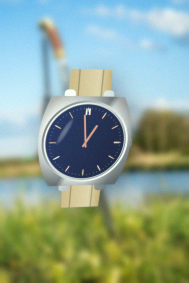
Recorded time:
{"hour": 12, "minute": 59}
